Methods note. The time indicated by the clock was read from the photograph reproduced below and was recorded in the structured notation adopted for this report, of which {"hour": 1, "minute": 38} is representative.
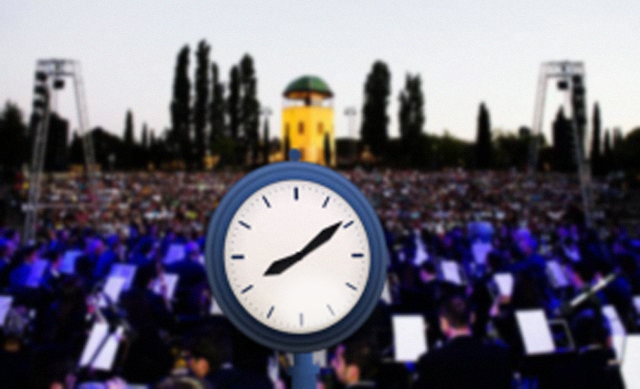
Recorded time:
{"hour": 8, "minute": 9}
